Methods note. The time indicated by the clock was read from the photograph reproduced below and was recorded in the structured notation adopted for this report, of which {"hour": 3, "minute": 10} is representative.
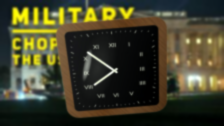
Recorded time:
{"hour": 7, "minute": 52}
